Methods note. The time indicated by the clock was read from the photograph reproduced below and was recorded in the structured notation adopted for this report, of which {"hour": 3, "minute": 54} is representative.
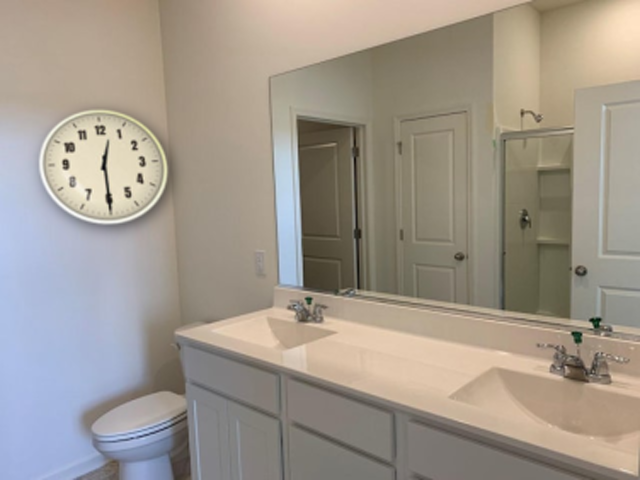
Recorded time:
{"hour": 12, "minute": 30}
